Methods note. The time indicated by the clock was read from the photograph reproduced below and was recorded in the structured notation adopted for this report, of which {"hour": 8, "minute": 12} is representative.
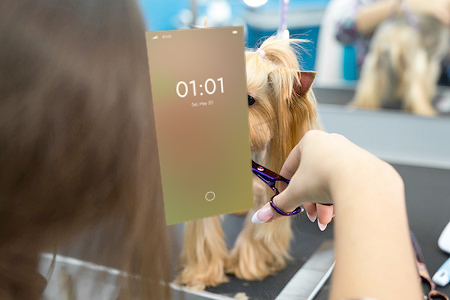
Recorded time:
{"hour": 1, "minute": 1}
